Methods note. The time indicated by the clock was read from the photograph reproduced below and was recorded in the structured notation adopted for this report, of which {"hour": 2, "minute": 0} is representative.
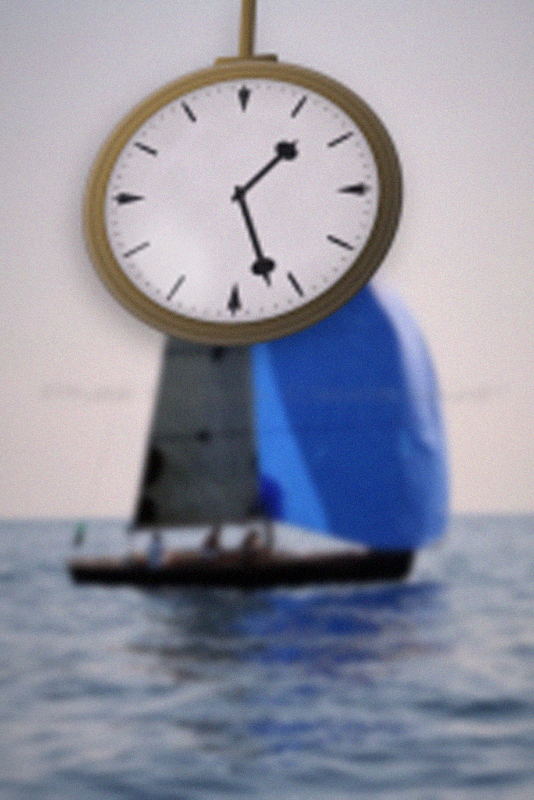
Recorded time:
{"hour": 1, "minute": 27}
